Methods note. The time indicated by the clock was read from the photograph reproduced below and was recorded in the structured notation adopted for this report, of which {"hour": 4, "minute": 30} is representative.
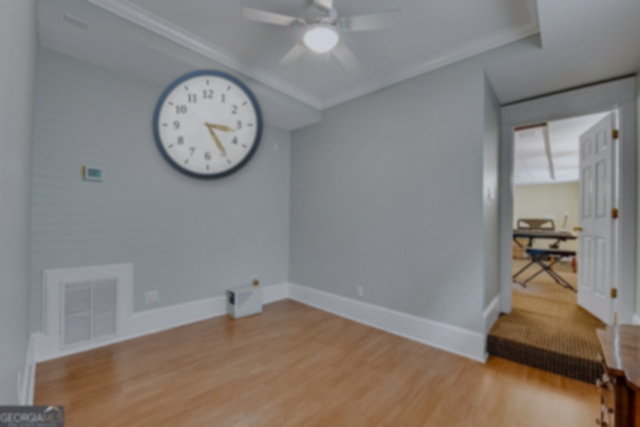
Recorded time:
{"hour": 3, "minute": 25}
